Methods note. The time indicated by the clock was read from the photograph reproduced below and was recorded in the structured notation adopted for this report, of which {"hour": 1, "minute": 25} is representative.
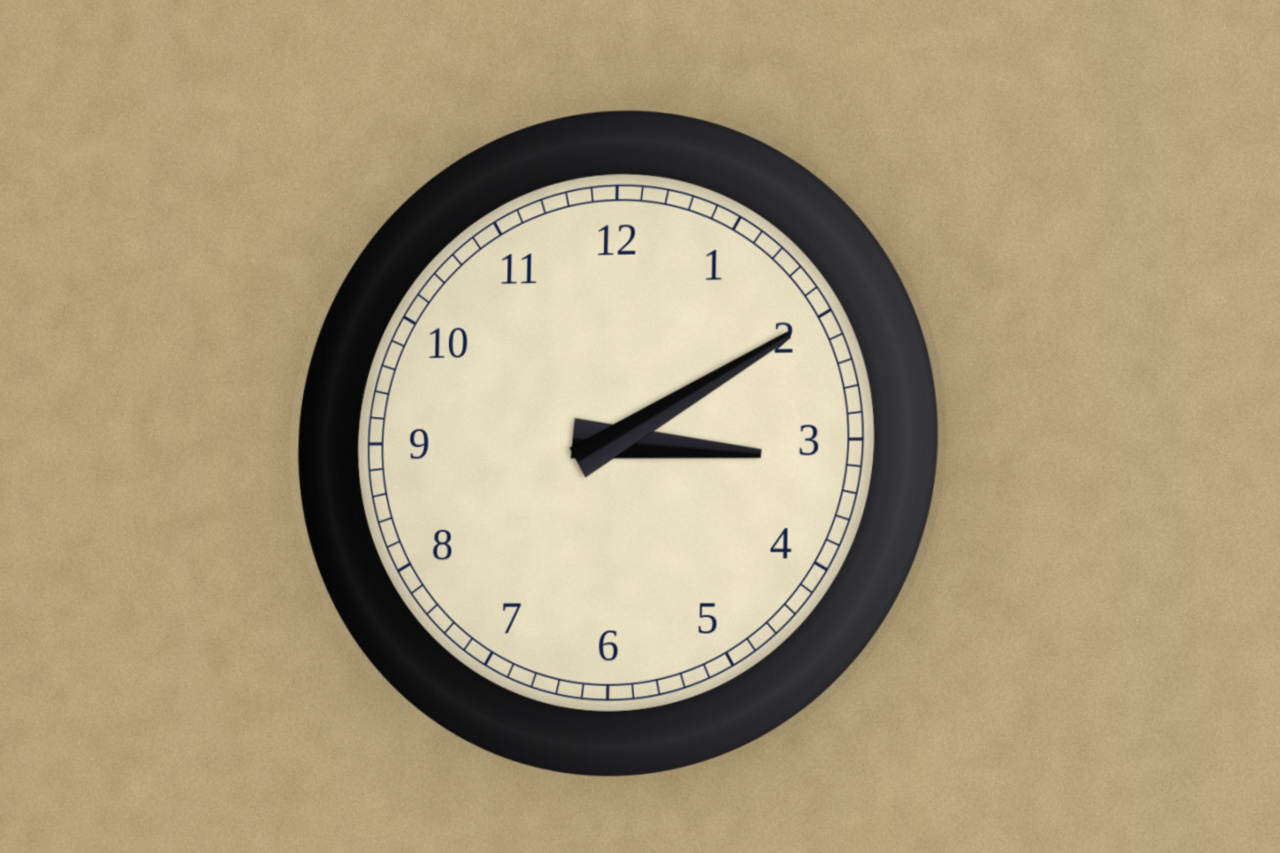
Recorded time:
{"hour": 3, "minute": 10}
